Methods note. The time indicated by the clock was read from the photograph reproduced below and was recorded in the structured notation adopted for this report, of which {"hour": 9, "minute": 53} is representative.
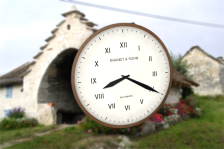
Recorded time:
{"hour": 8, "minute": 20}
